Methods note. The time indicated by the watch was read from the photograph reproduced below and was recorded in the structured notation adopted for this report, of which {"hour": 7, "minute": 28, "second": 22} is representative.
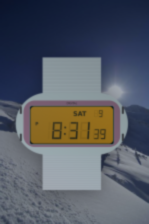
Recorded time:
{"hour": 8, "minute": 31, "second": 39}
